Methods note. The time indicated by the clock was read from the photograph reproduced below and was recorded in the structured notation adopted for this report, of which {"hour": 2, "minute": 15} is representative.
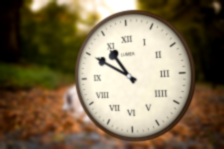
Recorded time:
{"hour": 10, "minute": 50}
